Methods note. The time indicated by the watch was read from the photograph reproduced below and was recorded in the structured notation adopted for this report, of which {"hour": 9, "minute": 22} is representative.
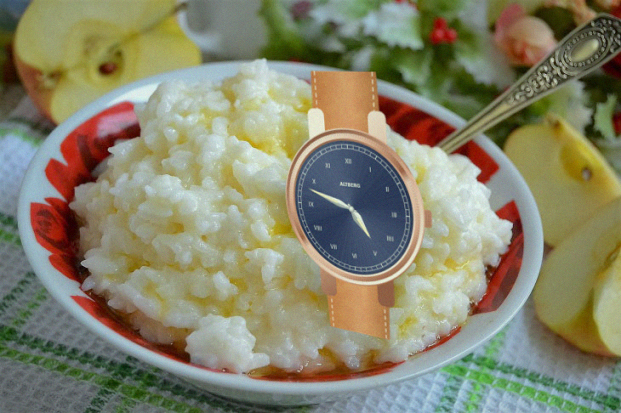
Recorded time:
{"hour": 4, "minute": 48}
